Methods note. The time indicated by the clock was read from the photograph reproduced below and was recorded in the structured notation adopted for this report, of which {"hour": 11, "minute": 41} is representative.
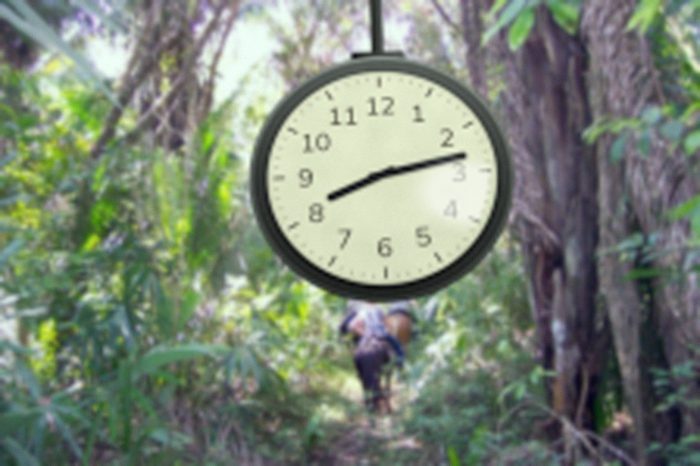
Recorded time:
{"hour": 8, "minute": 13}
